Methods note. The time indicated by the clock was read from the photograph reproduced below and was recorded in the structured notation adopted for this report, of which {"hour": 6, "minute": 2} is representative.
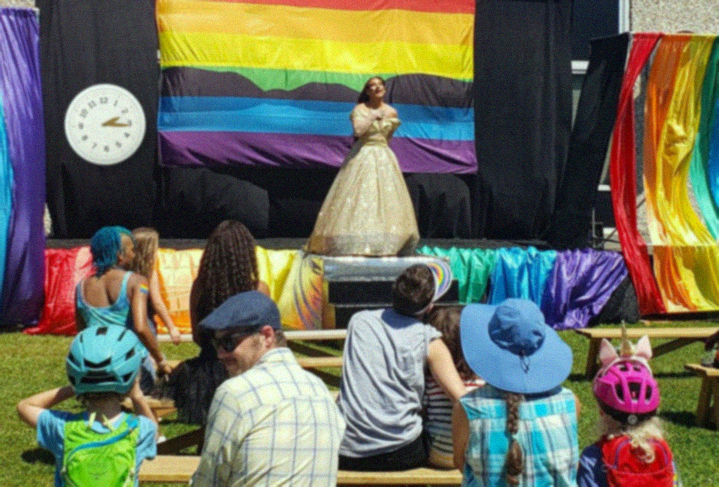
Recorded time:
{"hour": 2, "minute": 16}
